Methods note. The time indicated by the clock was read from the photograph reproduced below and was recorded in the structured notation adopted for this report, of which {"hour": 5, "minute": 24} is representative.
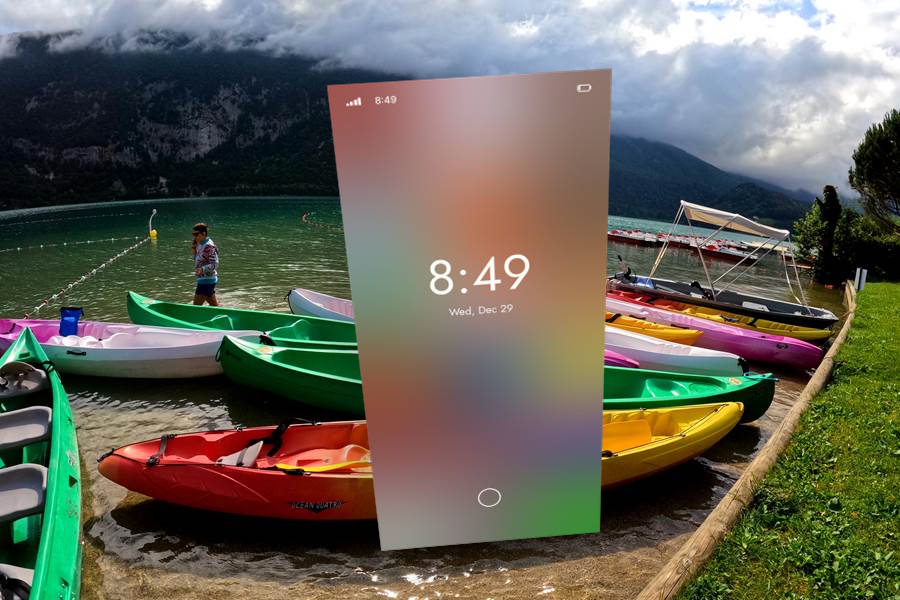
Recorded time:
{"hour": 8, "minute": 49}
